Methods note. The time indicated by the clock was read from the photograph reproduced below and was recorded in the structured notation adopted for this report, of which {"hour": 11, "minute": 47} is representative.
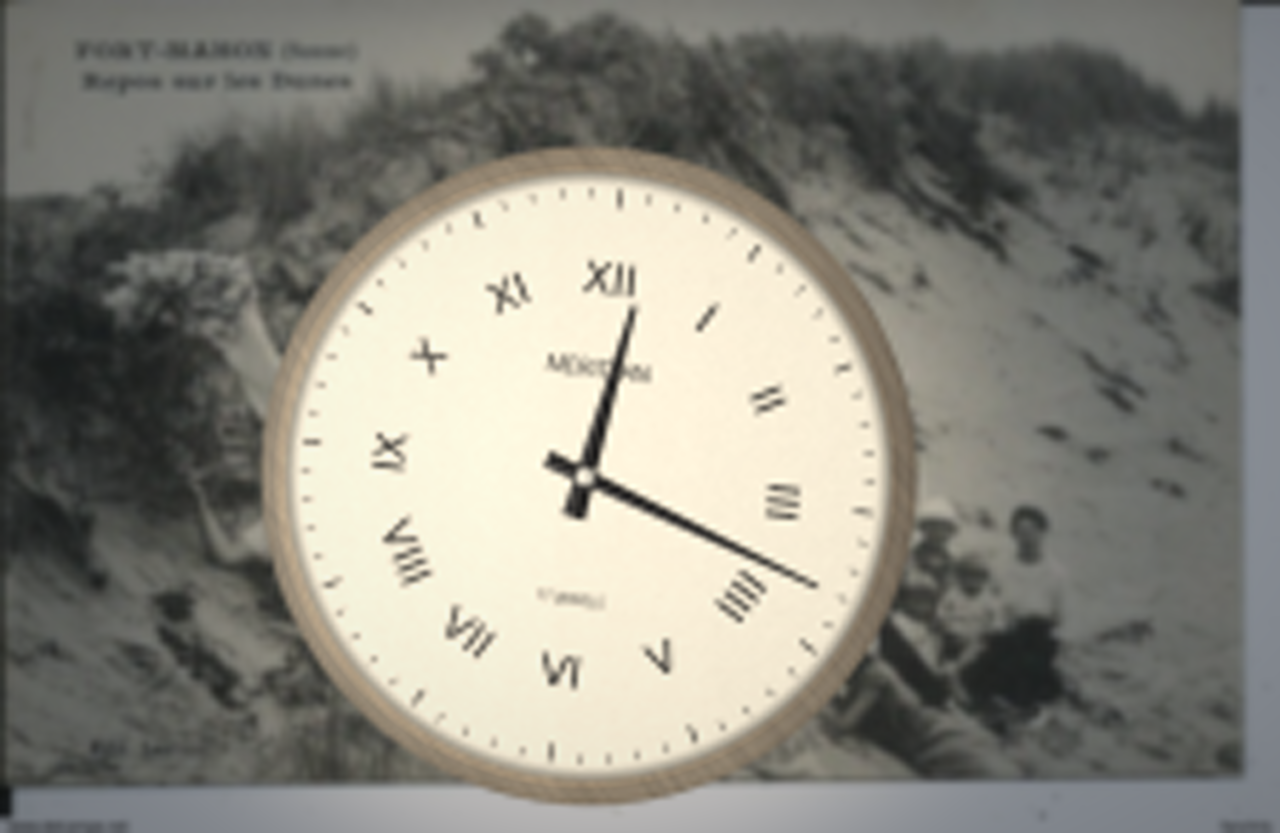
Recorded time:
{"hour": 12, "minute": 18}
